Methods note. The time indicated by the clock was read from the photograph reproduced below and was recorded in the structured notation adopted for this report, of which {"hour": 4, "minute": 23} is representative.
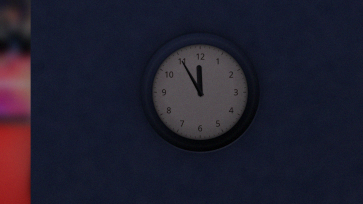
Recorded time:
{"hour": 11, "minute": 55}
